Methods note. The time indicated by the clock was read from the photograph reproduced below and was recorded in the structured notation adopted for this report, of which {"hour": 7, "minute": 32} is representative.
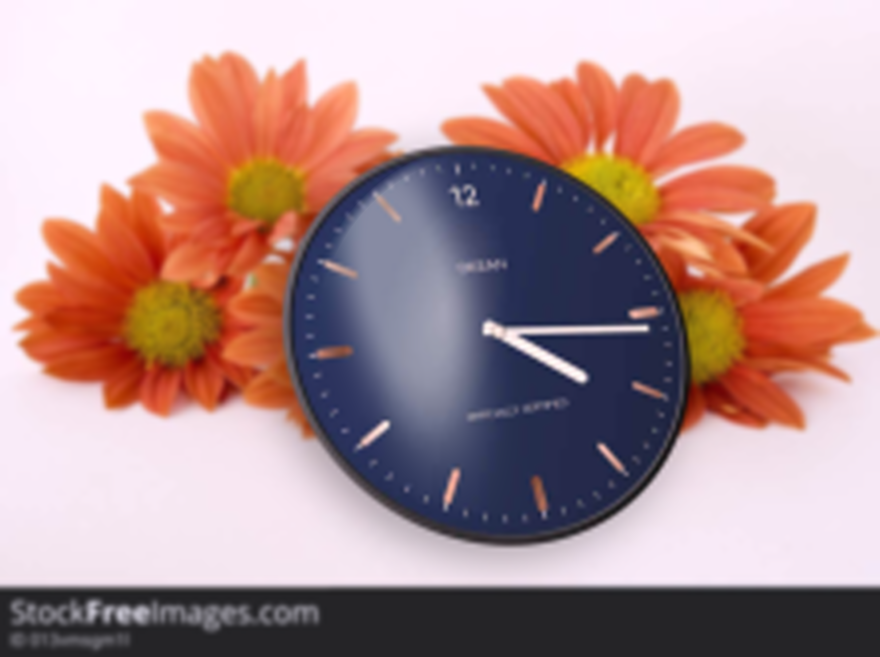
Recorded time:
{"hour": 4, "minute": 16}
